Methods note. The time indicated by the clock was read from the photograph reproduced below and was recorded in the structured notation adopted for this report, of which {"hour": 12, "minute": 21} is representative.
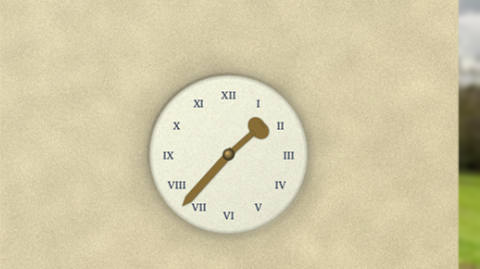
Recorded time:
{"hour": 1, "minute": 37}
